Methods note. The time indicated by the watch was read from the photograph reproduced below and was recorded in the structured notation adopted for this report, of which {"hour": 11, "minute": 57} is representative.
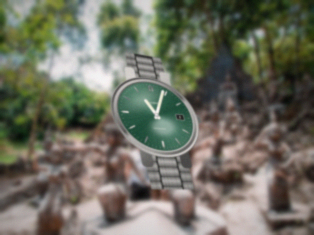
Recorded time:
{"hour": 11, "minute": 4}
